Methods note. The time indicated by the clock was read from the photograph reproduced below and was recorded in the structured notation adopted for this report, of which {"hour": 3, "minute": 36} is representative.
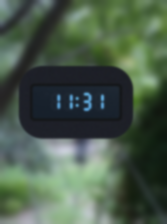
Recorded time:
{"hour": 11, "minute": 31}
